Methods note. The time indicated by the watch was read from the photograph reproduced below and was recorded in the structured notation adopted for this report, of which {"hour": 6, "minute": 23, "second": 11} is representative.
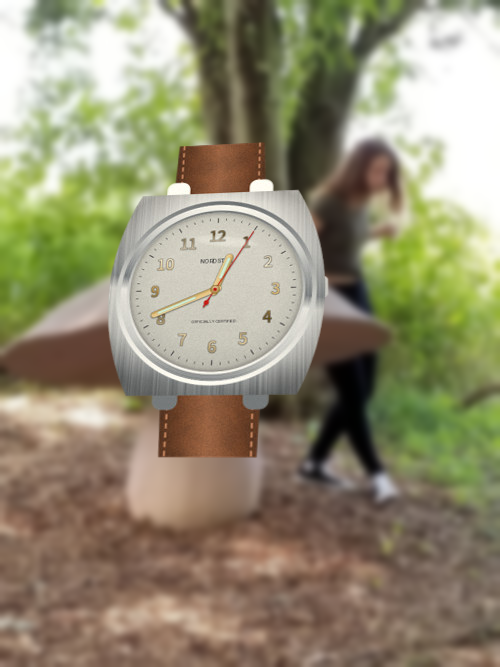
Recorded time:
{"hour": 12, "minute": 41, "second": 5}
